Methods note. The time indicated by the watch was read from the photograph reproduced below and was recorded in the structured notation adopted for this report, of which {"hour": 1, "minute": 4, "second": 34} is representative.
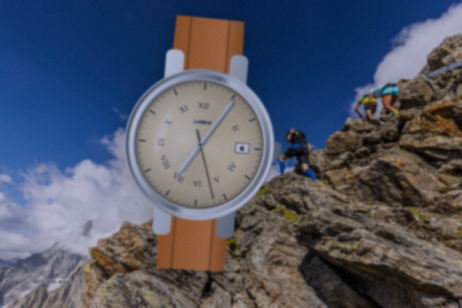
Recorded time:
{"hour": 7, "minute": 5, "second": 27}
